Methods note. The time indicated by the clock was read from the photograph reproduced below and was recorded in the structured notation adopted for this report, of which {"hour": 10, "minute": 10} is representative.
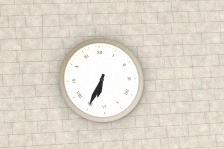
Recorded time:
{"hour": 6, "minute": 35}
